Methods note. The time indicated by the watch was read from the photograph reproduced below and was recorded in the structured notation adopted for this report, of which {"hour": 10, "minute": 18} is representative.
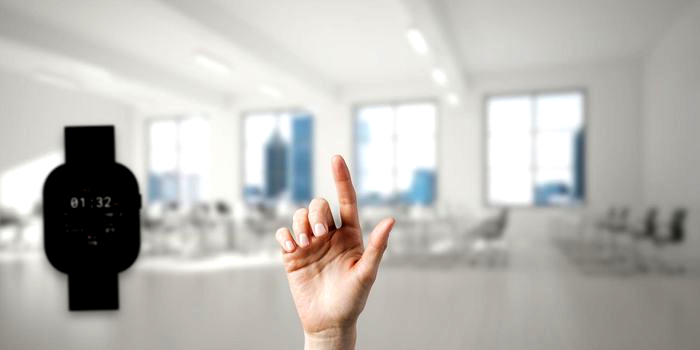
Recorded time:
{"hour": 1, "minute": 32}
